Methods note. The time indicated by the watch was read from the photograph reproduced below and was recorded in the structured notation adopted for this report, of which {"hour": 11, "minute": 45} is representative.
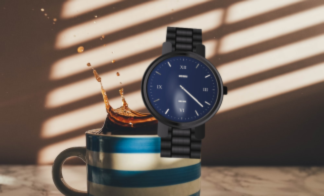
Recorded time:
{"hour": 4, "minute": 22}
